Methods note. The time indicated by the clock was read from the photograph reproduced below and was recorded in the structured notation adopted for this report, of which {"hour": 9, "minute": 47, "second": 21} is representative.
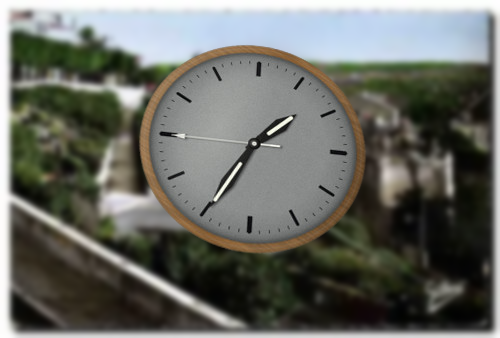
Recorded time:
{"hour": 1, "minute": 34, "second": 45}
